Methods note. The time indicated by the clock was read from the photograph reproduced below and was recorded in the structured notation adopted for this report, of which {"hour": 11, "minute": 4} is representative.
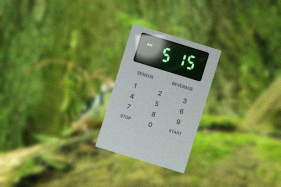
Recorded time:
{"hour": 5, "minute": 15}
